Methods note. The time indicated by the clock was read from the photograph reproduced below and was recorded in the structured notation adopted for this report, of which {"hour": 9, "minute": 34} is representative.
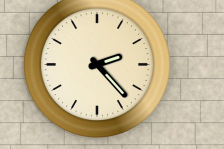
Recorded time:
{"hour": 2, "minute": 23}
